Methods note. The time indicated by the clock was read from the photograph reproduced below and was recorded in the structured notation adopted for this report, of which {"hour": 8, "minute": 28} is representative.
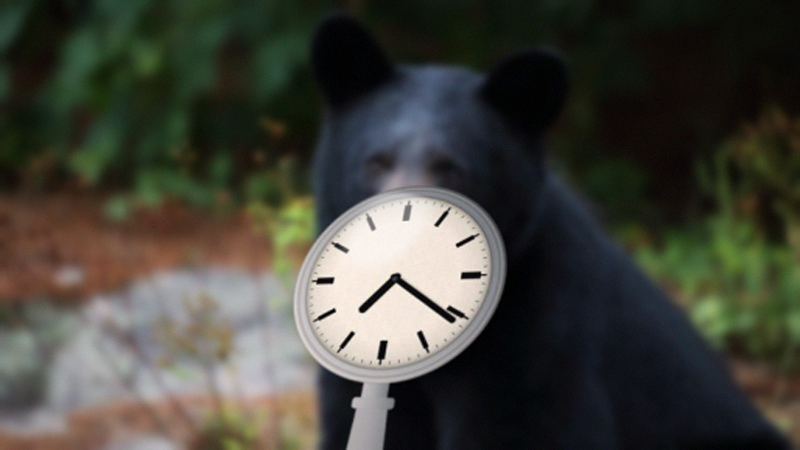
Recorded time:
{"hour": 7, "minute": 21}
